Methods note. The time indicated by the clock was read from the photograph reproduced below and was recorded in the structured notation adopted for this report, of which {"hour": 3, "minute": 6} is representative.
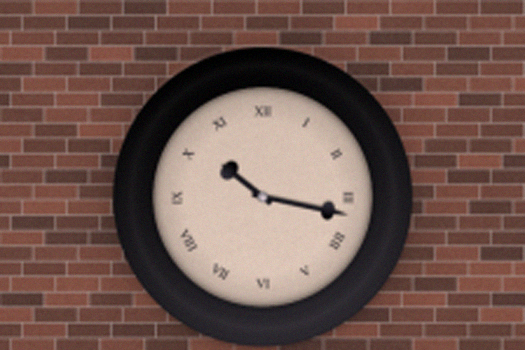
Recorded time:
{"hour": 10, "minute": 17}
